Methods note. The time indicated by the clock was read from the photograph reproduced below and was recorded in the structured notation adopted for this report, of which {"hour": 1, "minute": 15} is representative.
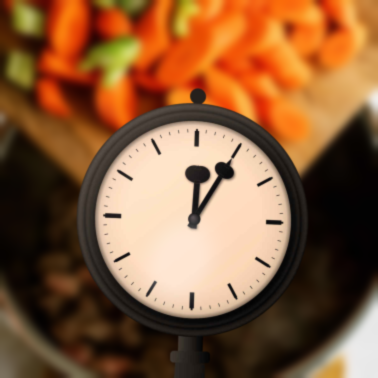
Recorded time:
{"hour": 12, "minute": 5}
